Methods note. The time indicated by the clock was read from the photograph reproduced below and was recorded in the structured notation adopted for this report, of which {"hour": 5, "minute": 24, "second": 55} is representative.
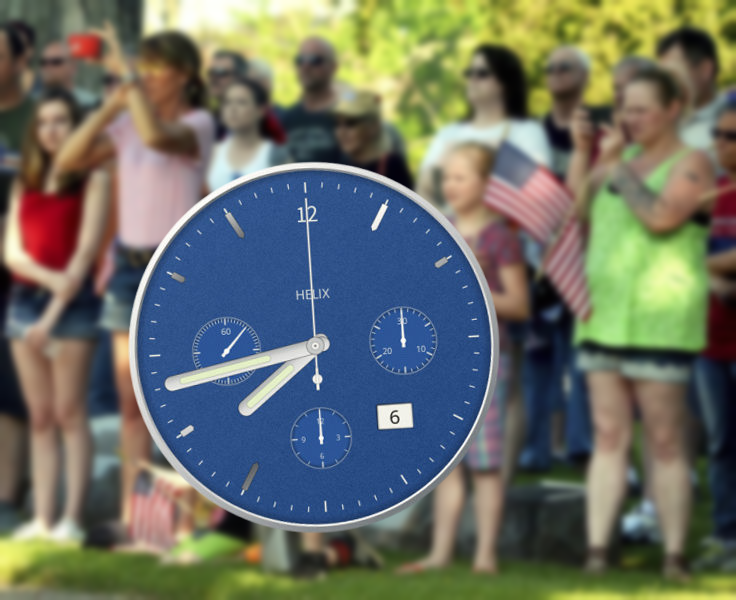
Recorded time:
{"hour": 7, "minute": 43, "second": 7}
